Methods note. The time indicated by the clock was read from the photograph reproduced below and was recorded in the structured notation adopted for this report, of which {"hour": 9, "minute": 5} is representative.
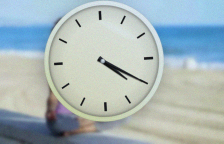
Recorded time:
{"hour": 4, "minute": 20}
